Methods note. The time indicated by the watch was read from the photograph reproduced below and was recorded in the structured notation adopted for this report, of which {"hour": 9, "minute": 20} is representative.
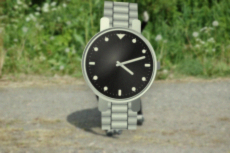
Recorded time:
{"hour": 4, "minute": 12}
